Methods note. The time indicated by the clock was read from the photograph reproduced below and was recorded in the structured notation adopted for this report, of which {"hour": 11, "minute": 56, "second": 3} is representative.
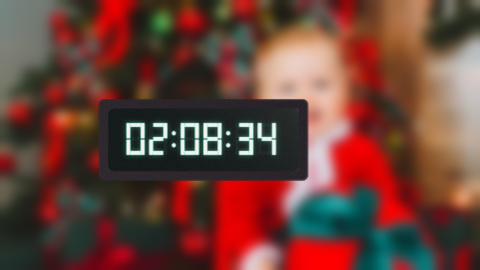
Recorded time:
{"hour": 2, "minute": 8, "second": 34}
